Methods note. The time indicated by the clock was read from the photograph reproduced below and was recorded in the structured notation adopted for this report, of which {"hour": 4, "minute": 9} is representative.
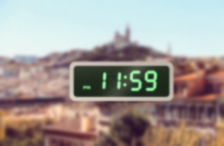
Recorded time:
{"hour": 11, "minute": 59}
